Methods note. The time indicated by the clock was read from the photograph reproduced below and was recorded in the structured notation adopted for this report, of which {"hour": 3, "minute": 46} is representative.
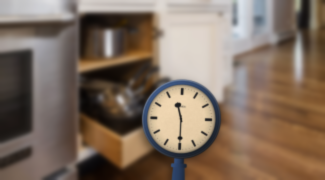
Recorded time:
{"hour": 11, "minute": 30}
